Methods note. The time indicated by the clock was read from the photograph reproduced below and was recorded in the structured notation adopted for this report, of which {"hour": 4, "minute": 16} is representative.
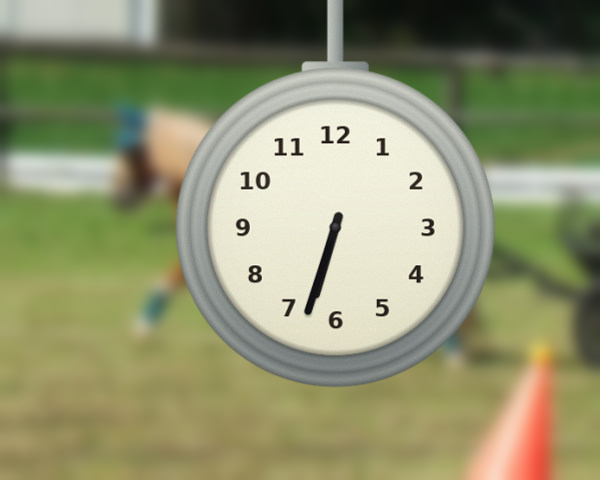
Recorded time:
{"hour": 6, "minute": 33}
